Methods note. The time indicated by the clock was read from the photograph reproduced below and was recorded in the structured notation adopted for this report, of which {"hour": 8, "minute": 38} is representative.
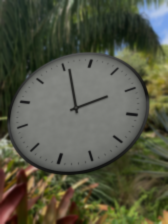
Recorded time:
{"hour": 1, "minute": 56}
